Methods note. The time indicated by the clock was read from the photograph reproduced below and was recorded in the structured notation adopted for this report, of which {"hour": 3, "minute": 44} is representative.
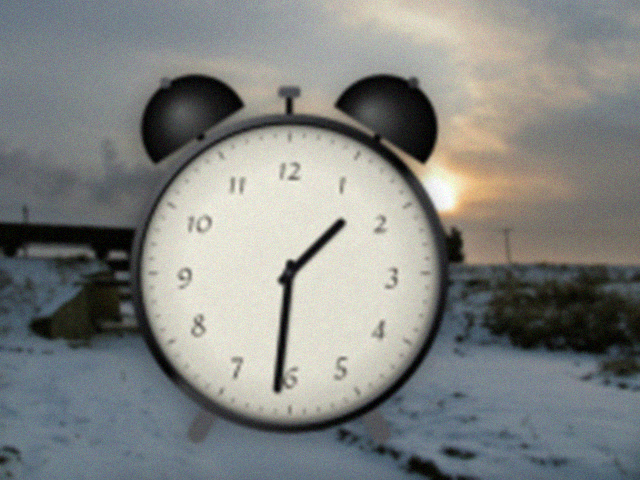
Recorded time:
{"hour": 1, "minute": 31}
